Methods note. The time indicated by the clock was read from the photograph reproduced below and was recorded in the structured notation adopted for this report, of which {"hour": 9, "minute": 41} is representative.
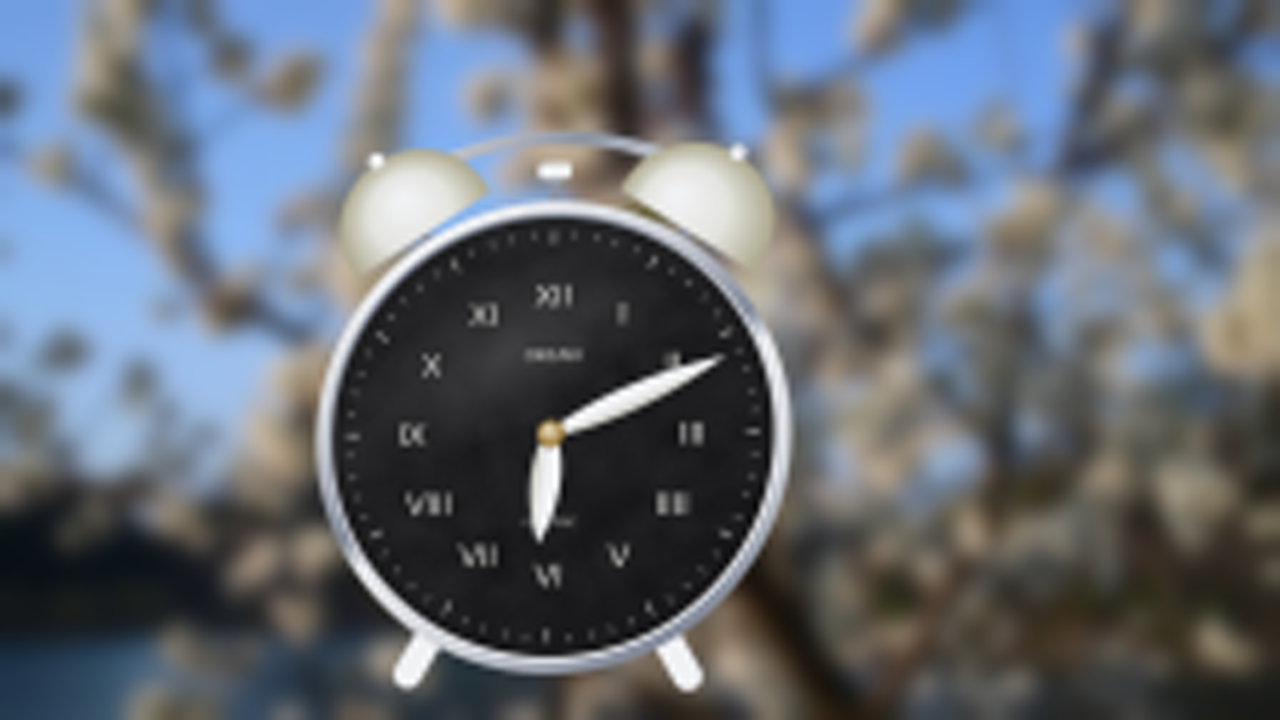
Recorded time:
{"hour": 6, "minute": 11}
